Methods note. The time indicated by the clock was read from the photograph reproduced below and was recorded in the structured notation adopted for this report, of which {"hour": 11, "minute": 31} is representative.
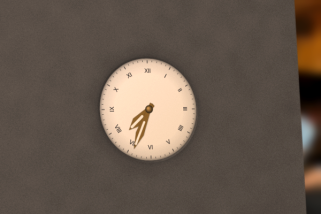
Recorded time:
{"hour": 7, "minute": 34}
